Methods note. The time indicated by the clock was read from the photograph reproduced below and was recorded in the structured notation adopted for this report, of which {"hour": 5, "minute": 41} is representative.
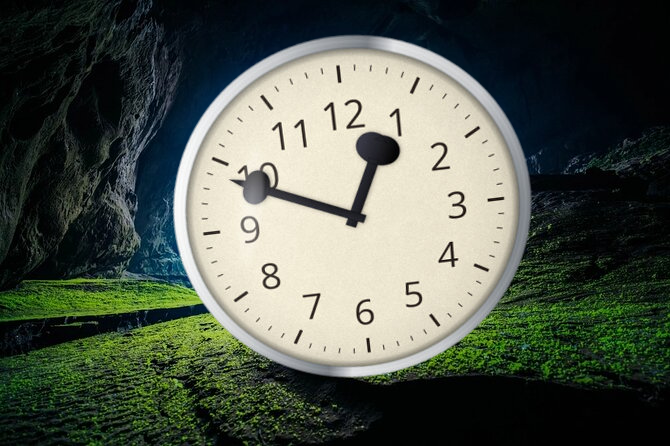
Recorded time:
{"hour": 12, "minute": 49}
